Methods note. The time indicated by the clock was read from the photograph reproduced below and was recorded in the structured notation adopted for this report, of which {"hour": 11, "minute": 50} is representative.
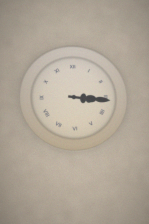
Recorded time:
{"hour": 3, "minute": 16}
